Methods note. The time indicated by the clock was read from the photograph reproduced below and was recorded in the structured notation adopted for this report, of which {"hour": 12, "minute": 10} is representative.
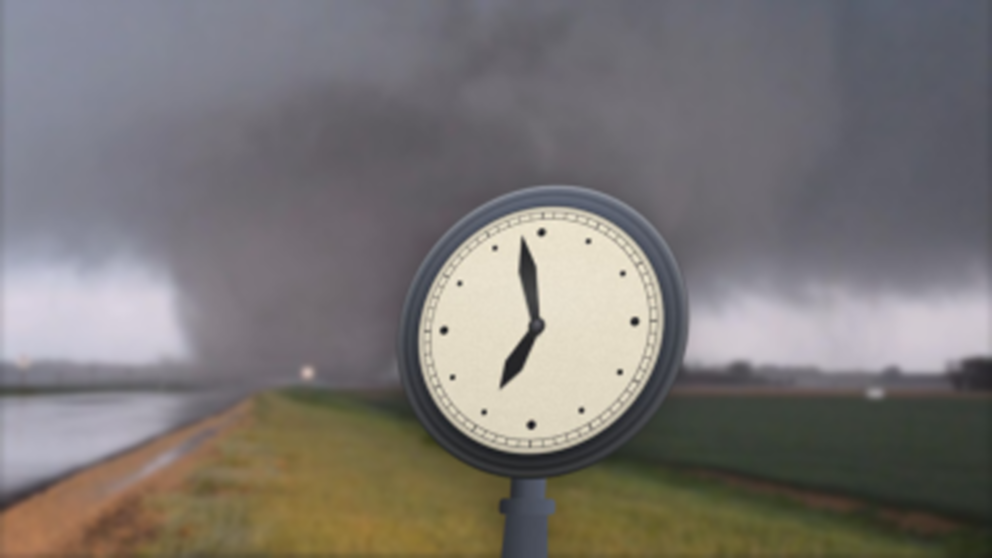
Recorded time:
{"hour": 6, "minute": 58}
